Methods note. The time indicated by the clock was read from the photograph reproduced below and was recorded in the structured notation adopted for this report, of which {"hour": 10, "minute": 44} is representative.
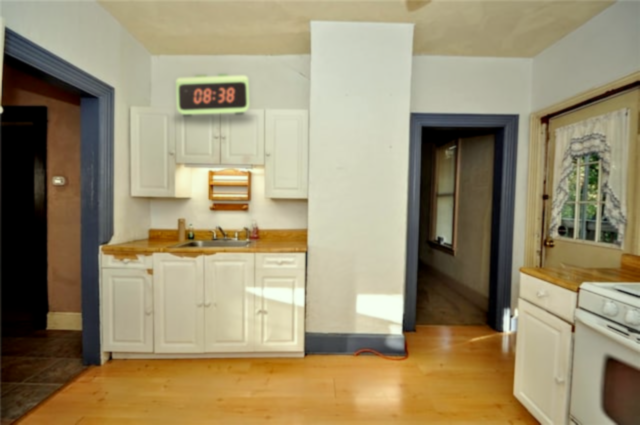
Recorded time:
{"hour": 8, "minute": 38}
